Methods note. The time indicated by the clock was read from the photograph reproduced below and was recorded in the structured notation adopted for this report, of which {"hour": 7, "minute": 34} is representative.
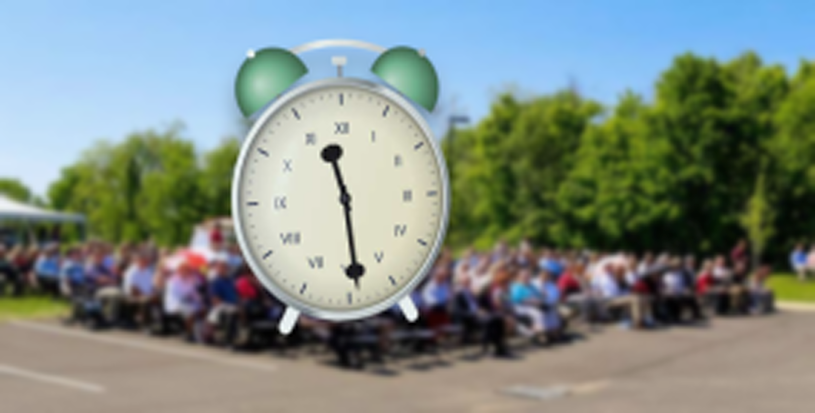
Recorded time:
{"hour": 11, "minute": 29}
